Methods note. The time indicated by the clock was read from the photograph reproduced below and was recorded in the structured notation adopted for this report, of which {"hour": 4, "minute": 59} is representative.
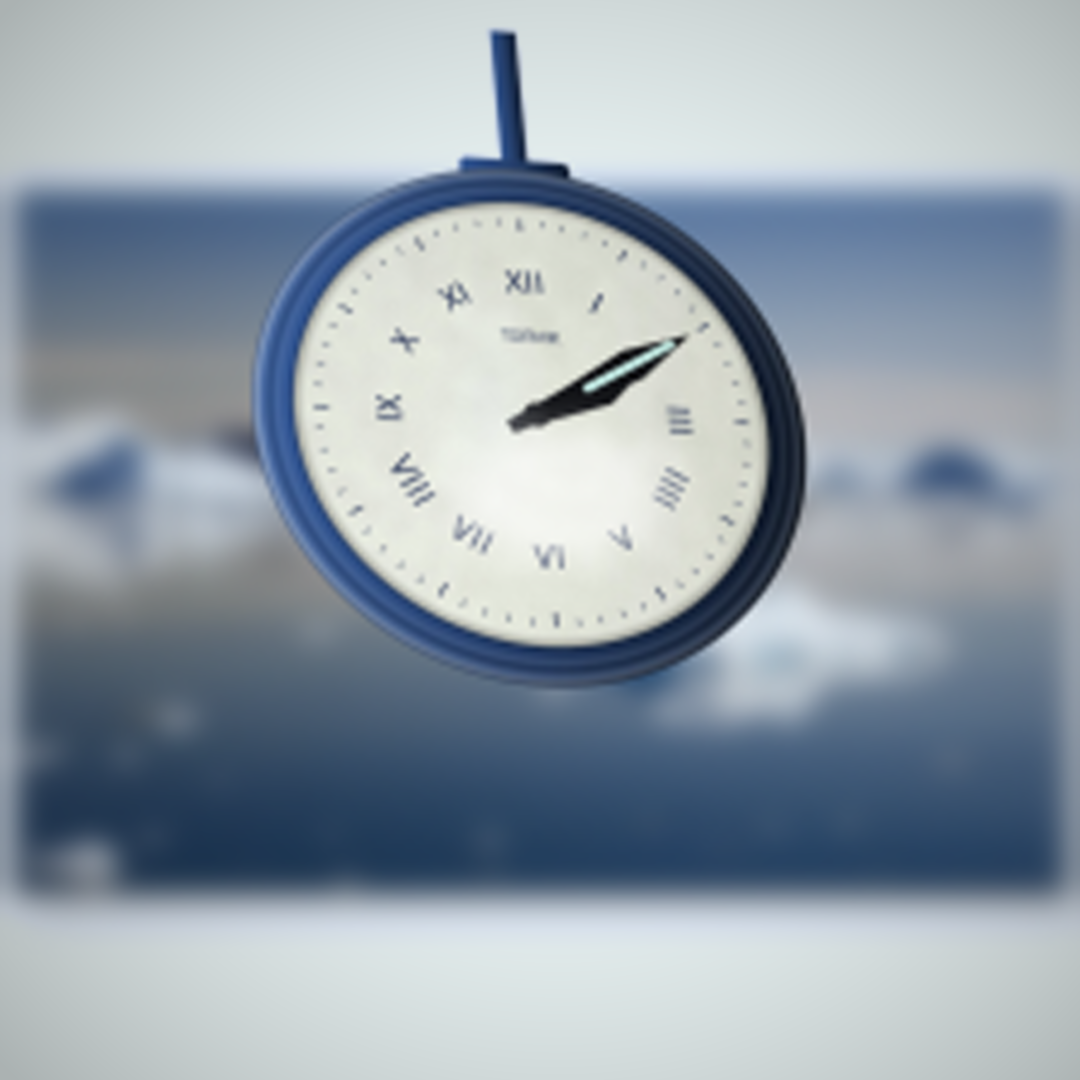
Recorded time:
{"hour": 2, "minute": 10}
